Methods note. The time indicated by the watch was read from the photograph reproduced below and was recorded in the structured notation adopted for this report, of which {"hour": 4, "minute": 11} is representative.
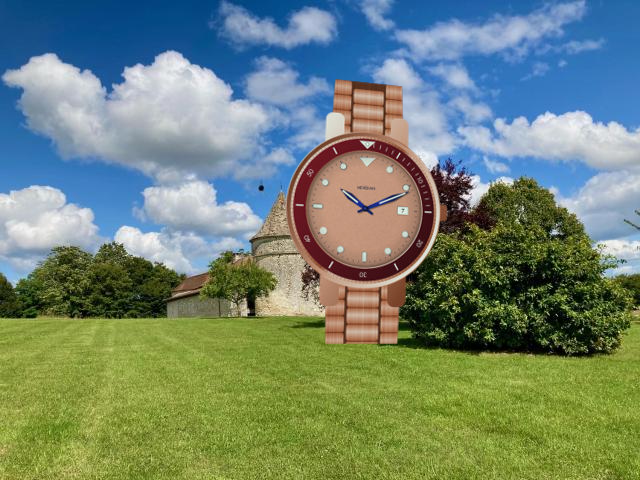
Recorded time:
{"hour": 10, "minute": 11}
